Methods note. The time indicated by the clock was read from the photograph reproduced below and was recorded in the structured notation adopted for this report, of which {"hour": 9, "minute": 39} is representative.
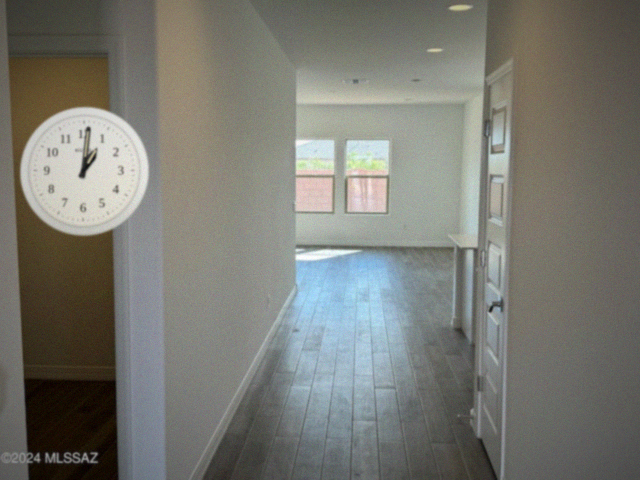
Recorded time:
{"hour": 1, "minute": 1}
